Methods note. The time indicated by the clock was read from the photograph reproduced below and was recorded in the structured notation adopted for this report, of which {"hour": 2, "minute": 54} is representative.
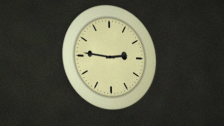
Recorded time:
{"hour": 2, "minute": 46}
